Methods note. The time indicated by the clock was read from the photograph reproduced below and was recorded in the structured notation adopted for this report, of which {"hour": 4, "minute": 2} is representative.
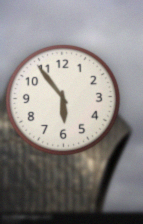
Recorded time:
{"hour": 5, "minute": 54}
